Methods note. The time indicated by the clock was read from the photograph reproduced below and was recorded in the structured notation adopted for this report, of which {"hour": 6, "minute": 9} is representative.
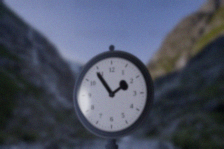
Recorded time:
{"hour": 1, "minute": 54}
